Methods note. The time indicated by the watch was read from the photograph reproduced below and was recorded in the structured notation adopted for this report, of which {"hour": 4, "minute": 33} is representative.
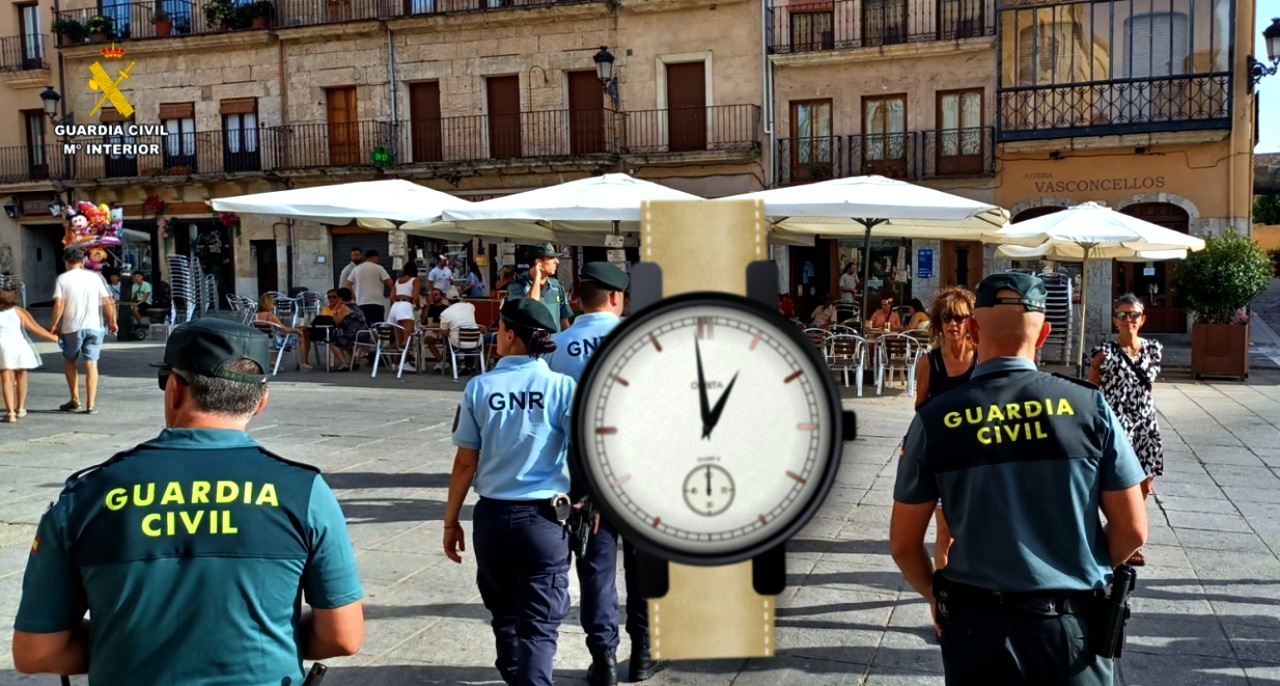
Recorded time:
{"hour": 12, "minute": 59}
